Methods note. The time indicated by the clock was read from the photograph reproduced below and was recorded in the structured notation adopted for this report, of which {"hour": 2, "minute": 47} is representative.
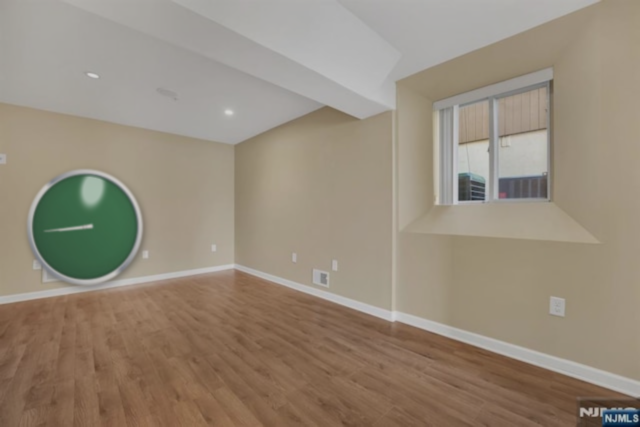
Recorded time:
{"hour": 8, "minute": 44}
